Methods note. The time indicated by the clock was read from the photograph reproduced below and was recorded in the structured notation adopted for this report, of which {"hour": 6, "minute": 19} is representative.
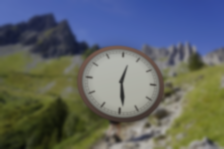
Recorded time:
{"hour": 12, "minute": 29}
